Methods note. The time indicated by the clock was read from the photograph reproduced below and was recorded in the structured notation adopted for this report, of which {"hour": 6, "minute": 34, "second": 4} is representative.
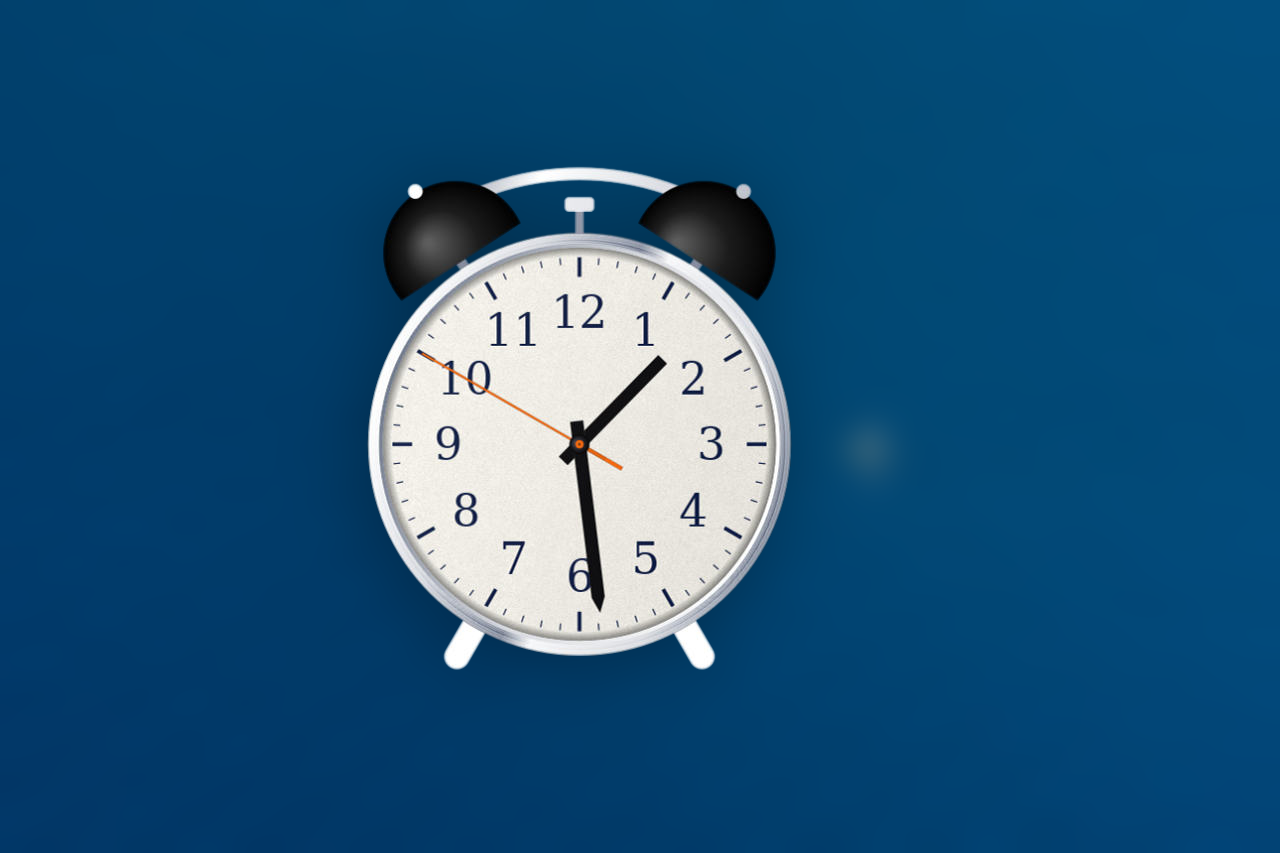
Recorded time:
{"hour": 1, "minute": 28, "second": 50}
